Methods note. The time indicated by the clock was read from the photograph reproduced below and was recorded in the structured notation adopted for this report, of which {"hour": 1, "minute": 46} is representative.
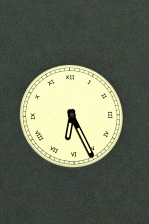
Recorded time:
{"hour": 6, "minute": 26}
